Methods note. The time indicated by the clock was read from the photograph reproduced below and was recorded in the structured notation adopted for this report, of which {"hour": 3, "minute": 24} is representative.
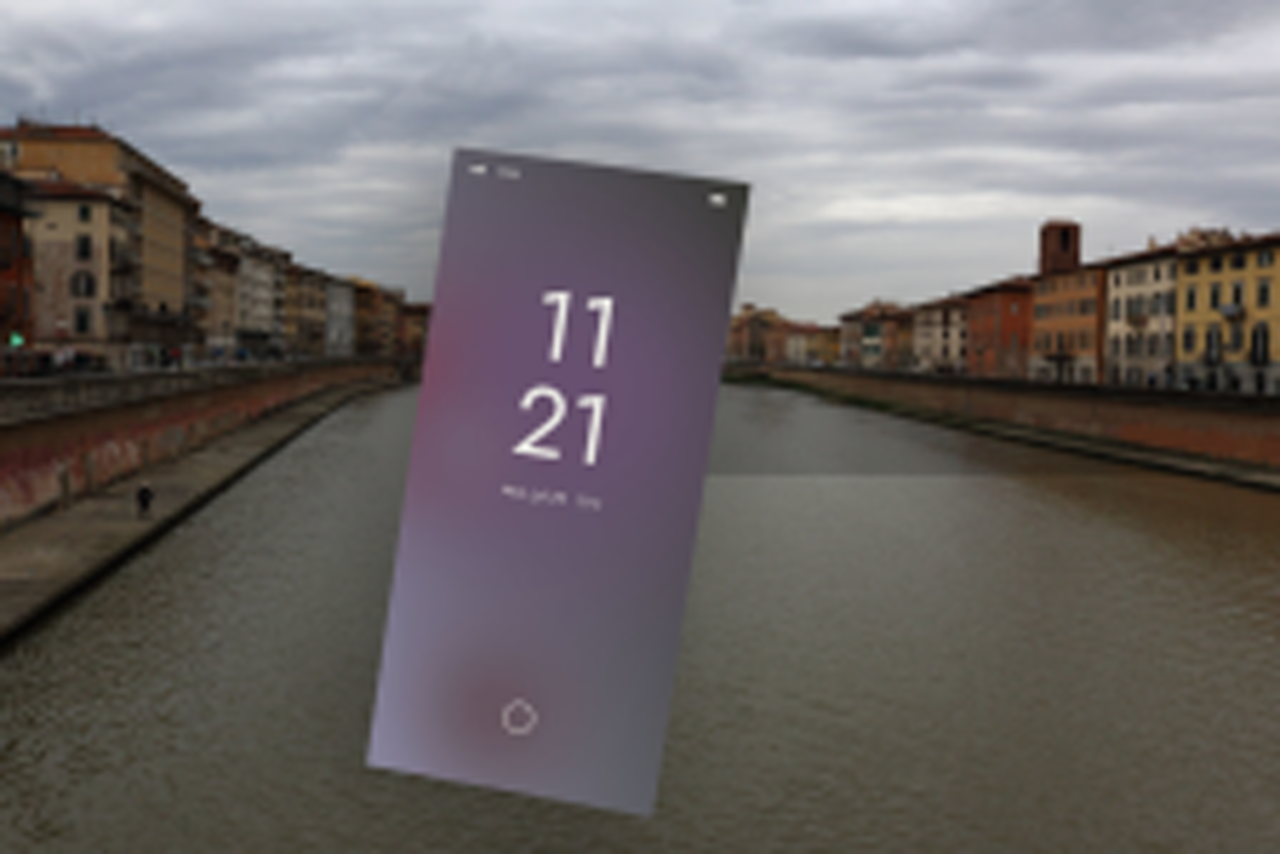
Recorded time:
{"hour": 11, "minute": 21}
